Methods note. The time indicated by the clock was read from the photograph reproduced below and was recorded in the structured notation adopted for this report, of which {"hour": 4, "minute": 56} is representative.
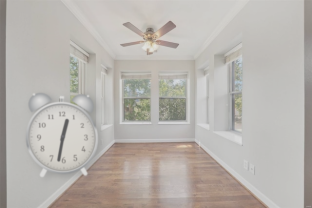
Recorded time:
{"hour": 12, "minute": 32}
